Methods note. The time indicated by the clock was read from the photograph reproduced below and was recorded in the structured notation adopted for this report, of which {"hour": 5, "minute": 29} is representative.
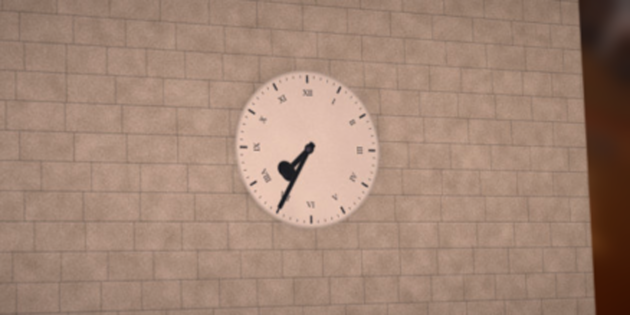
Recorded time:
{"hour": 7, "minute": 35}
